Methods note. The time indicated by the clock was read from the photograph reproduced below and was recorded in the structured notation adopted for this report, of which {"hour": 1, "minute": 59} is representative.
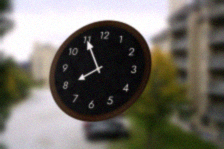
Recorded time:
{"hour": 7, "minute": 55}
